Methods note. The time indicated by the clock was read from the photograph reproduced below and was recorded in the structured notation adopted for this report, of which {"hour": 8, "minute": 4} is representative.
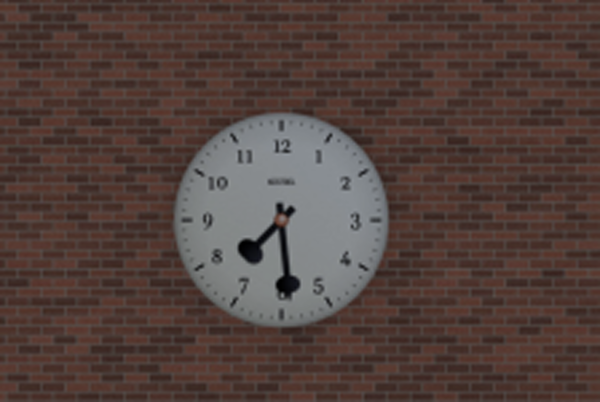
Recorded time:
{"hour": 7, "minute": 29}
